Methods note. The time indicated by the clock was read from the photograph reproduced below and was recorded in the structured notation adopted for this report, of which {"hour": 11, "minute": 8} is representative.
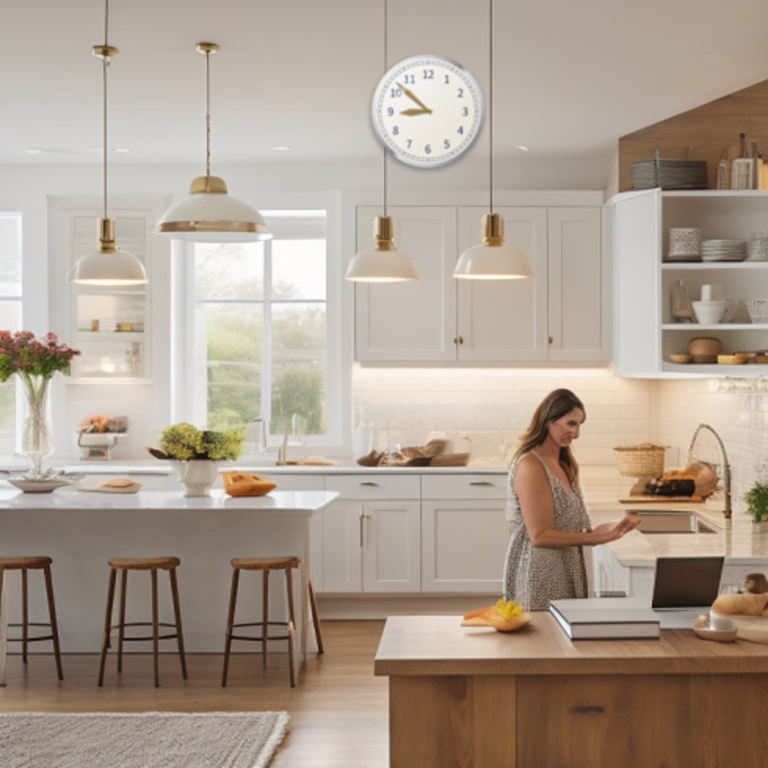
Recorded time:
{"hour": 8, "minute": 52}
